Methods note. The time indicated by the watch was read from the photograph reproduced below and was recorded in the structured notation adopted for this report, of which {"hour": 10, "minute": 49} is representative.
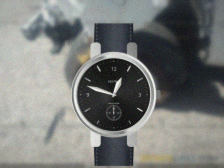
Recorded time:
{"hour": 12, "minute": 48}
